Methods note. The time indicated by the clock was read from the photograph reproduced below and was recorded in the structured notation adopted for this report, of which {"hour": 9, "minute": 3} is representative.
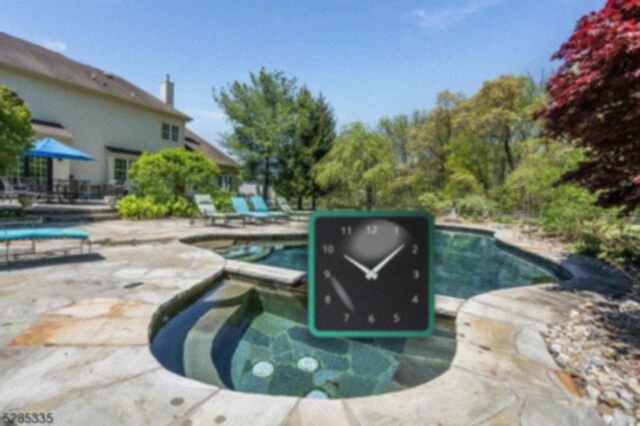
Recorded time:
{"hour": 10, "minute": 8}
